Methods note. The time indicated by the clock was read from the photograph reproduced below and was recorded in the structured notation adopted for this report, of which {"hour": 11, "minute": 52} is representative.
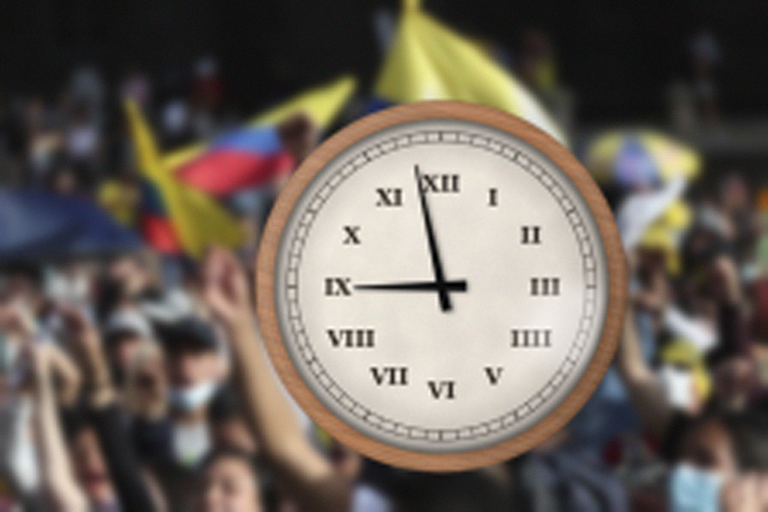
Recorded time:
{"hour": 8, "minute": 58}
